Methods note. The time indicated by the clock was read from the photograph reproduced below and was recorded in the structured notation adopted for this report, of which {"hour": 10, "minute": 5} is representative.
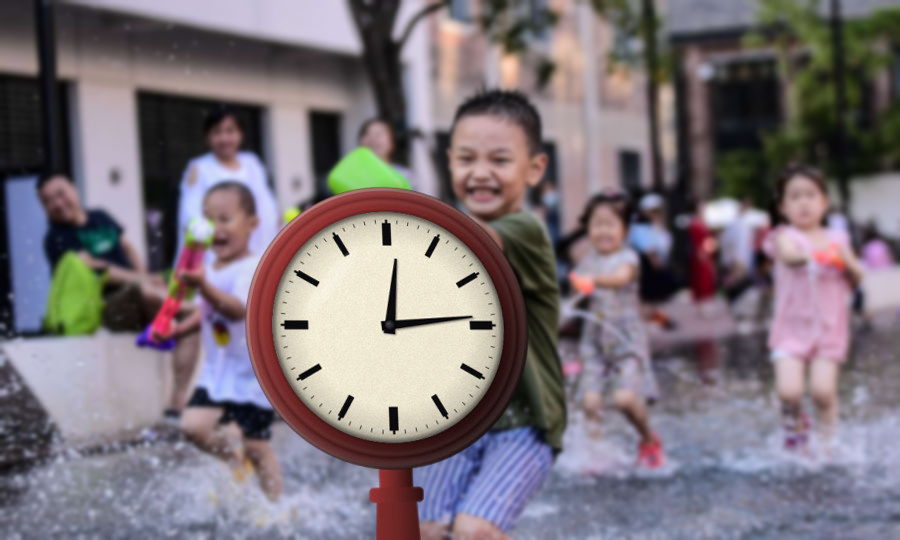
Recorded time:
{"hour": 12, "minute": 14}
